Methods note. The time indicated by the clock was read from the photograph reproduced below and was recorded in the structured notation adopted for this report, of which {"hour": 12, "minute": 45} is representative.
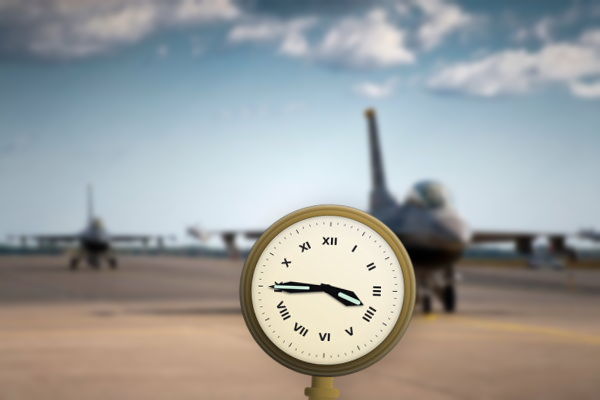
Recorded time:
{"hour": 3, "minute": 45}
